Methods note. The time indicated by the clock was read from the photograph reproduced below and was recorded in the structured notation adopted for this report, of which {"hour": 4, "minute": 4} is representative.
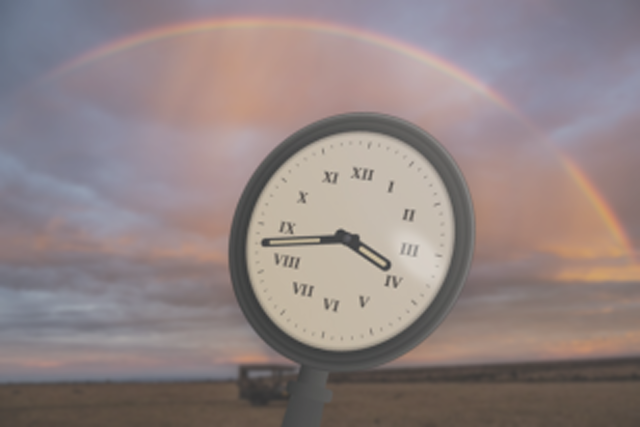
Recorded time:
{"hour": 3, "minute": 43}
